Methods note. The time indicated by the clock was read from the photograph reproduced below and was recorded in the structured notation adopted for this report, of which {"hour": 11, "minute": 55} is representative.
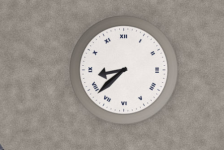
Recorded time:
{"hour": 8, "minute": 38}
